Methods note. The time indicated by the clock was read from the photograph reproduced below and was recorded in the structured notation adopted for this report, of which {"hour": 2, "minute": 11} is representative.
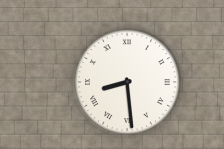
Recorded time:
{"hour": 8, "minute": 29}
